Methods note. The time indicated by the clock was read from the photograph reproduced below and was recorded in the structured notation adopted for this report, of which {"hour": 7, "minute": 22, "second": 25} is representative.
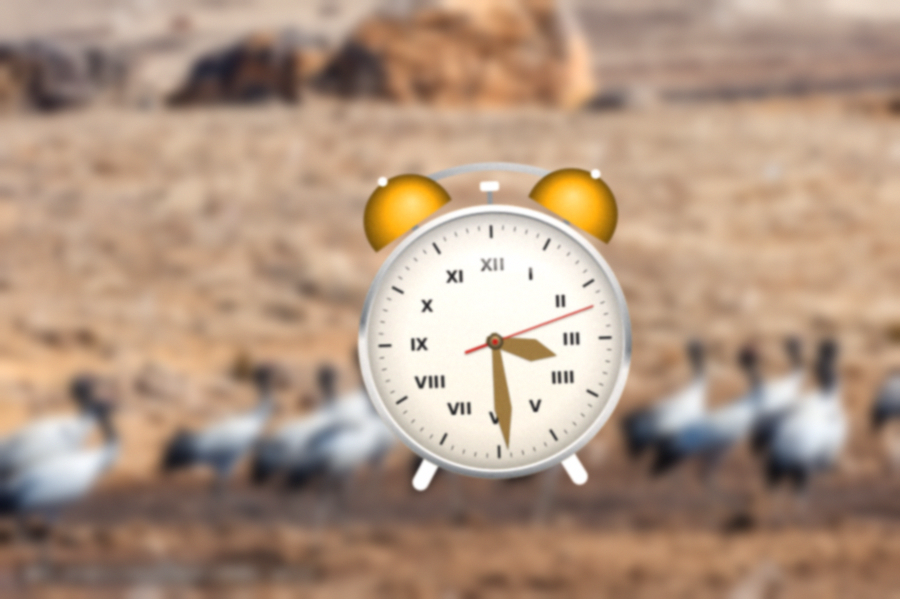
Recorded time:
{"hour": 3, "minute": 29, "second": 12}
